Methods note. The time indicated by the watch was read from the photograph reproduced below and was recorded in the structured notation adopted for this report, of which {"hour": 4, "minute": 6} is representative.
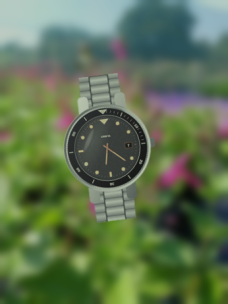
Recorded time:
{"hour": 6, "minute": 22}
